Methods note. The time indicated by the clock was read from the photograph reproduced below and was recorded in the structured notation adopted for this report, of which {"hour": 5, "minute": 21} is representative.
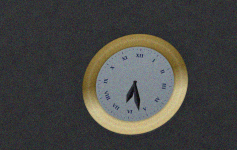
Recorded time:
{"hour": 6, "minute": 27}
